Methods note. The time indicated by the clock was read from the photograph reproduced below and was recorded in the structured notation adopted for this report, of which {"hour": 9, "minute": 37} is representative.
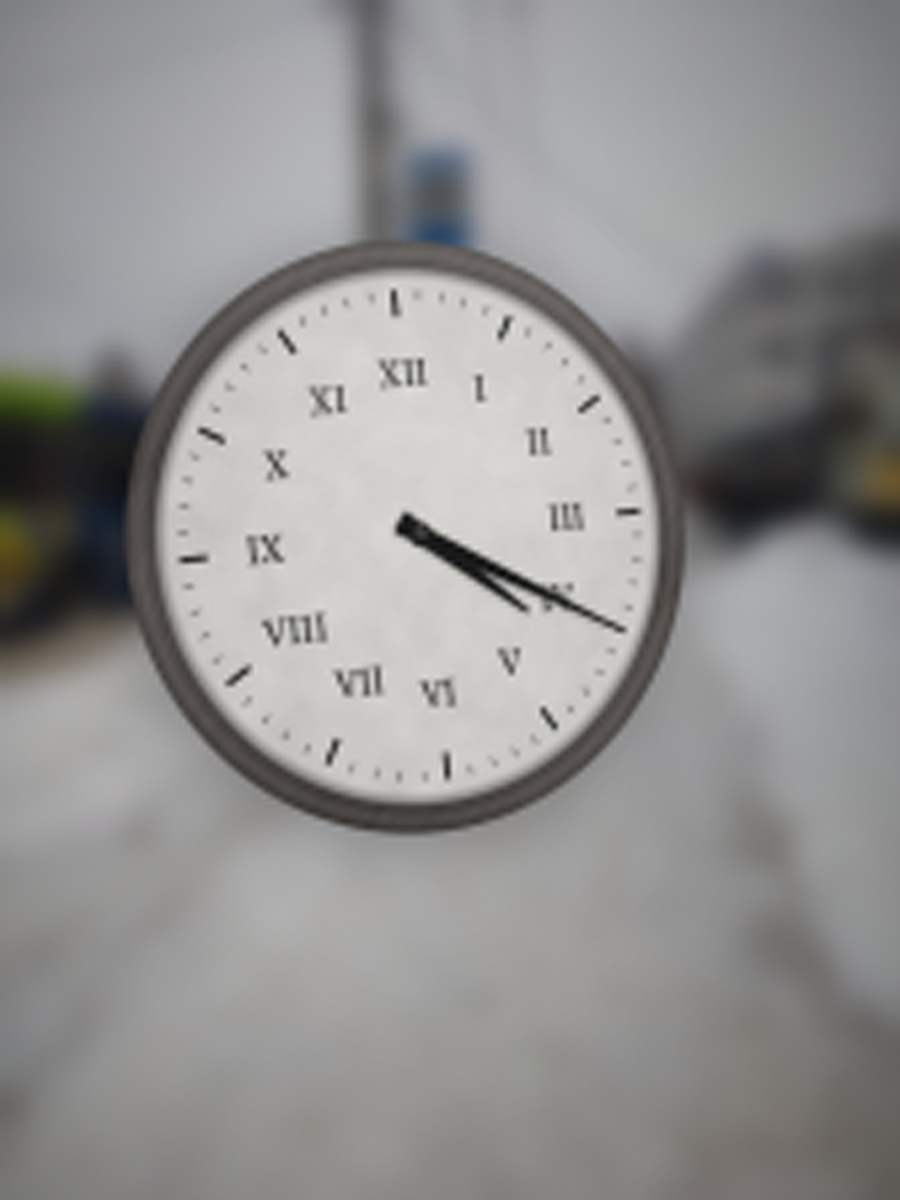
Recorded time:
{"hour": 4, "minute": 20}
